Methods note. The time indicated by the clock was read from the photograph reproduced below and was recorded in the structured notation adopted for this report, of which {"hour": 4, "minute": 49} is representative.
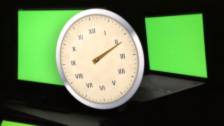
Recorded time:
{"hour": 2, "minute": 11}
